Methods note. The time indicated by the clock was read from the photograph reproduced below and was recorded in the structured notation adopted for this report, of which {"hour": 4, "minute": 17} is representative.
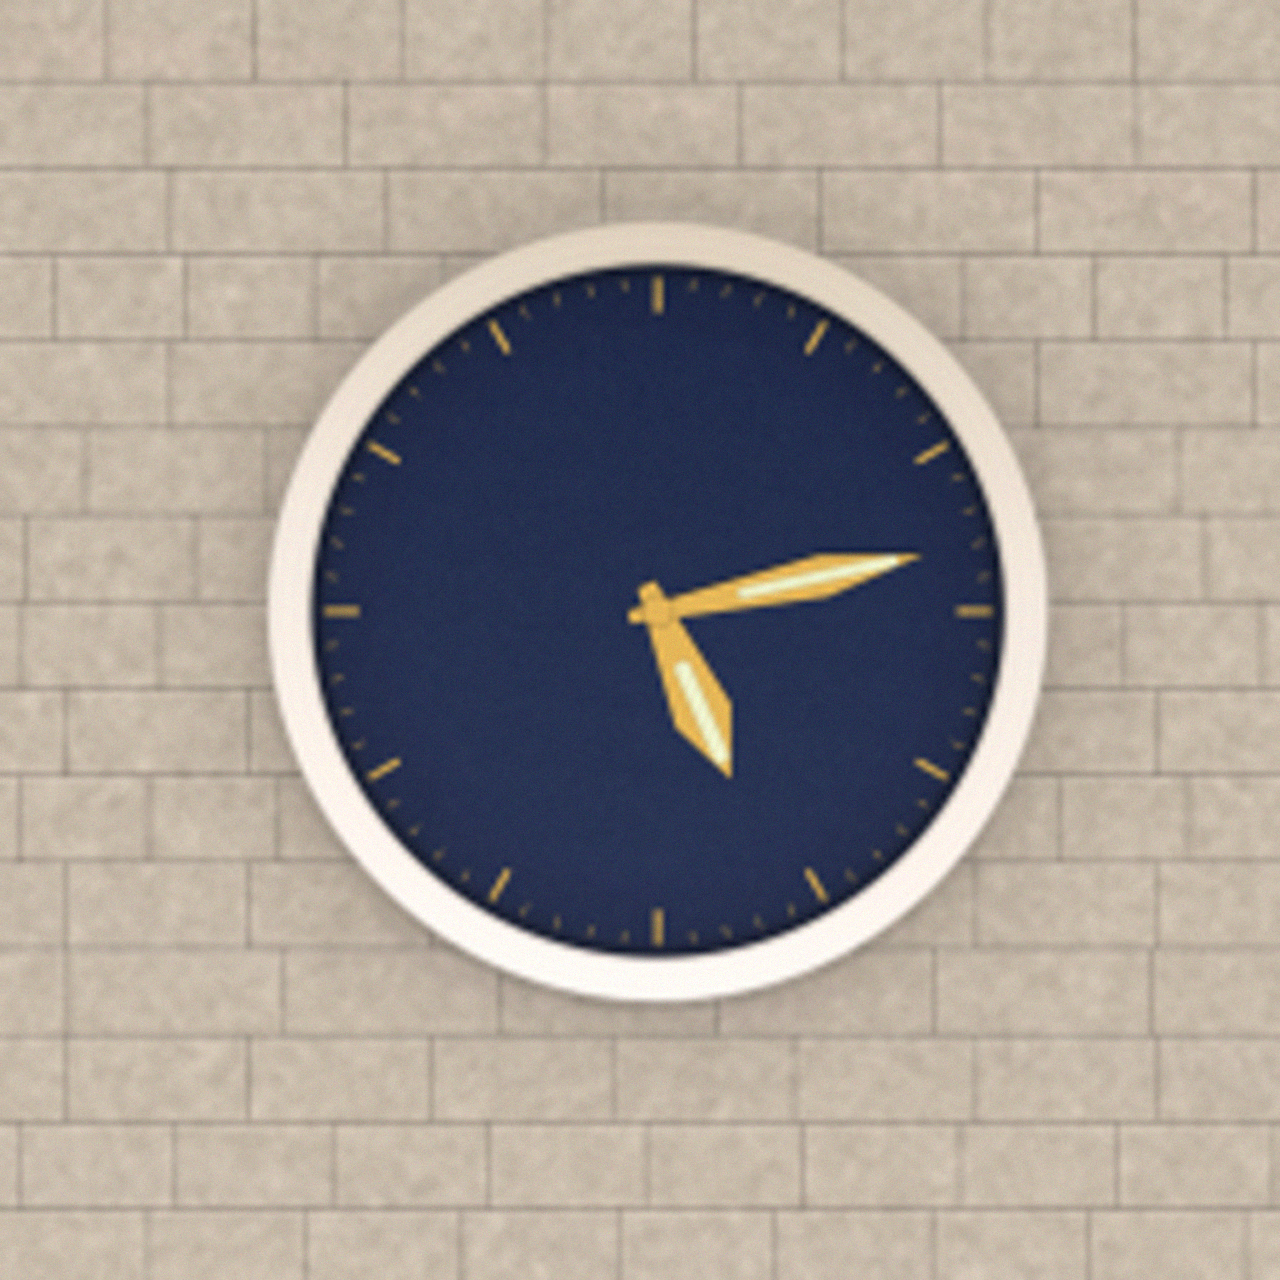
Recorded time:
{"hour": 5, "minute": 13}
